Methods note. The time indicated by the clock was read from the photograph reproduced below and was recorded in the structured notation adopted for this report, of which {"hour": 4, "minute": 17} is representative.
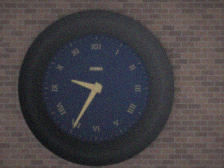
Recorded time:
{"hour": 9, "minute": 35}
